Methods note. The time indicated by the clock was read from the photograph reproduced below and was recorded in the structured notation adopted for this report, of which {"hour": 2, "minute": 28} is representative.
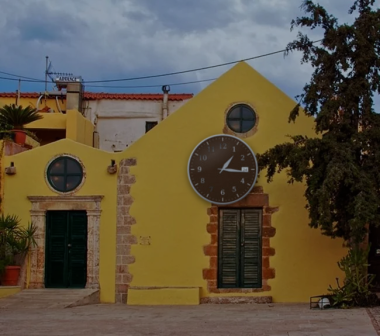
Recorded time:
{"hour": 1, "minute": 16}
